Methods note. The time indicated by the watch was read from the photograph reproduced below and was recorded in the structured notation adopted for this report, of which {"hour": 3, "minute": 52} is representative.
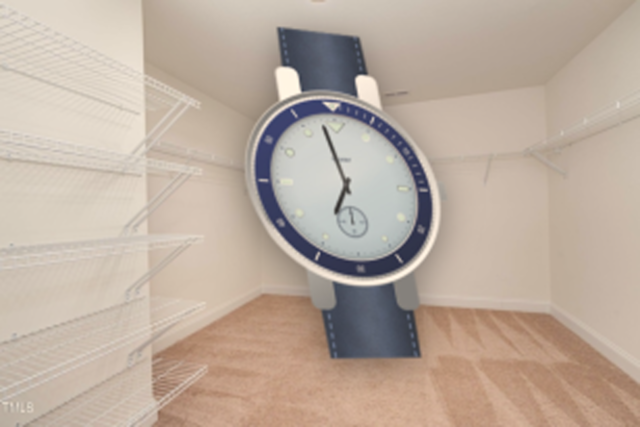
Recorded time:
{"hour": 6, "minute": 58}
